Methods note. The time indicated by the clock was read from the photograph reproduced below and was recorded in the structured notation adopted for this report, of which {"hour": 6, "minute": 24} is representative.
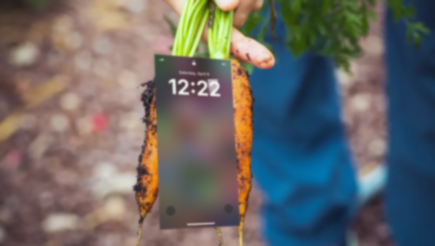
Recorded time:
{"hour": 12, "minute": 22}
